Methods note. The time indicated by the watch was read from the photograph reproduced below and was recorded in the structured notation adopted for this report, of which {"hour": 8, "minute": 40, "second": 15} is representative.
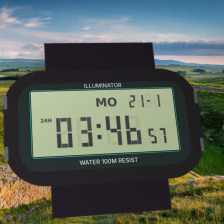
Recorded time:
{"hour": 3, "minute": 46, "second": 57}
